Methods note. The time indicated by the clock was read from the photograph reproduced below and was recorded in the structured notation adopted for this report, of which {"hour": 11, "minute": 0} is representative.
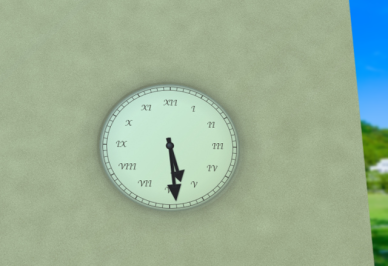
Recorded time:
{"hour": 5, "minute": 29}
